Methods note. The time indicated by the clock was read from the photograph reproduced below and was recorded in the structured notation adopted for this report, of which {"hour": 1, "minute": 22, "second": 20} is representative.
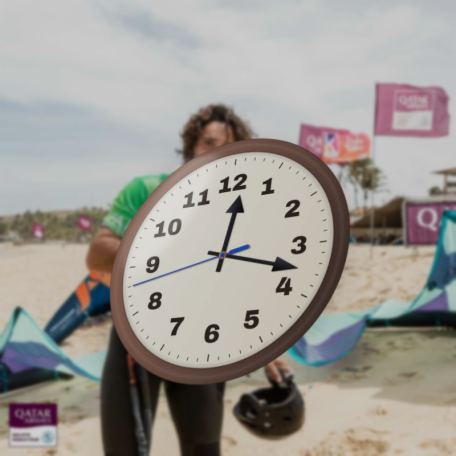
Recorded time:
{"hour": 12, "minute": 17, "second": 43}
